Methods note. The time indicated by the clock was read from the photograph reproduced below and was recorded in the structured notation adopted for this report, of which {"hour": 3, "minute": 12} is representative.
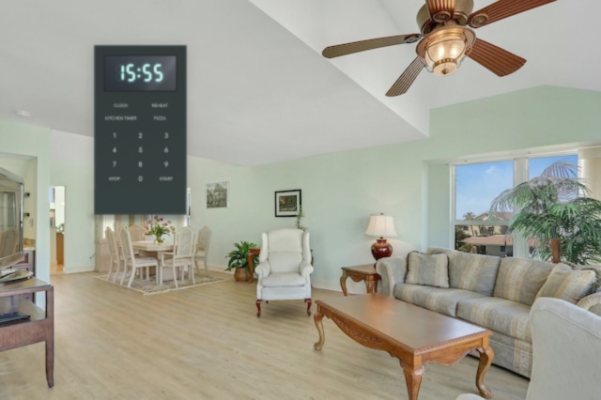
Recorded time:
{"hour": 15, "minute": 55}
